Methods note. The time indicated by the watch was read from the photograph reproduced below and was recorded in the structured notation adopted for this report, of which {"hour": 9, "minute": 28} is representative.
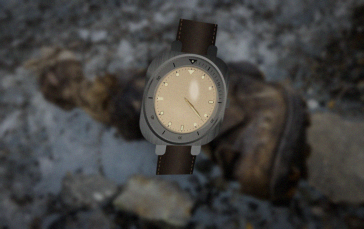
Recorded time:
{"hour": 4, "minute": 22}
